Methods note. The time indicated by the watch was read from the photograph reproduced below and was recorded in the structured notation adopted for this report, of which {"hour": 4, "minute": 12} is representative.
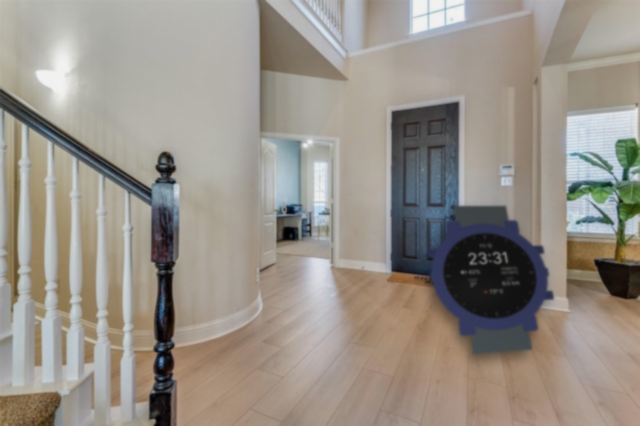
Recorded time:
{"hour": 23, "minute": 31}
